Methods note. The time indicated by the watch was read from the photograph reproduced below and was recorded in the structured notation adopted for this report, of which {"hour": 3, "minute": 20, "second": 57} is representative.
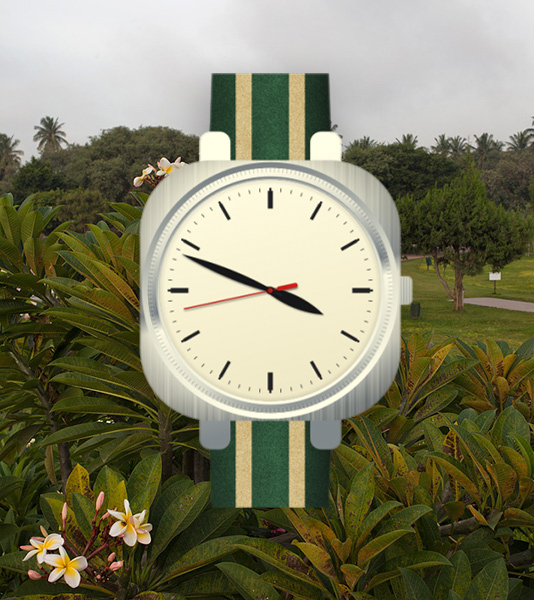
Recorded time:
{"hour": 3, "minute": 48, "second": 43}
